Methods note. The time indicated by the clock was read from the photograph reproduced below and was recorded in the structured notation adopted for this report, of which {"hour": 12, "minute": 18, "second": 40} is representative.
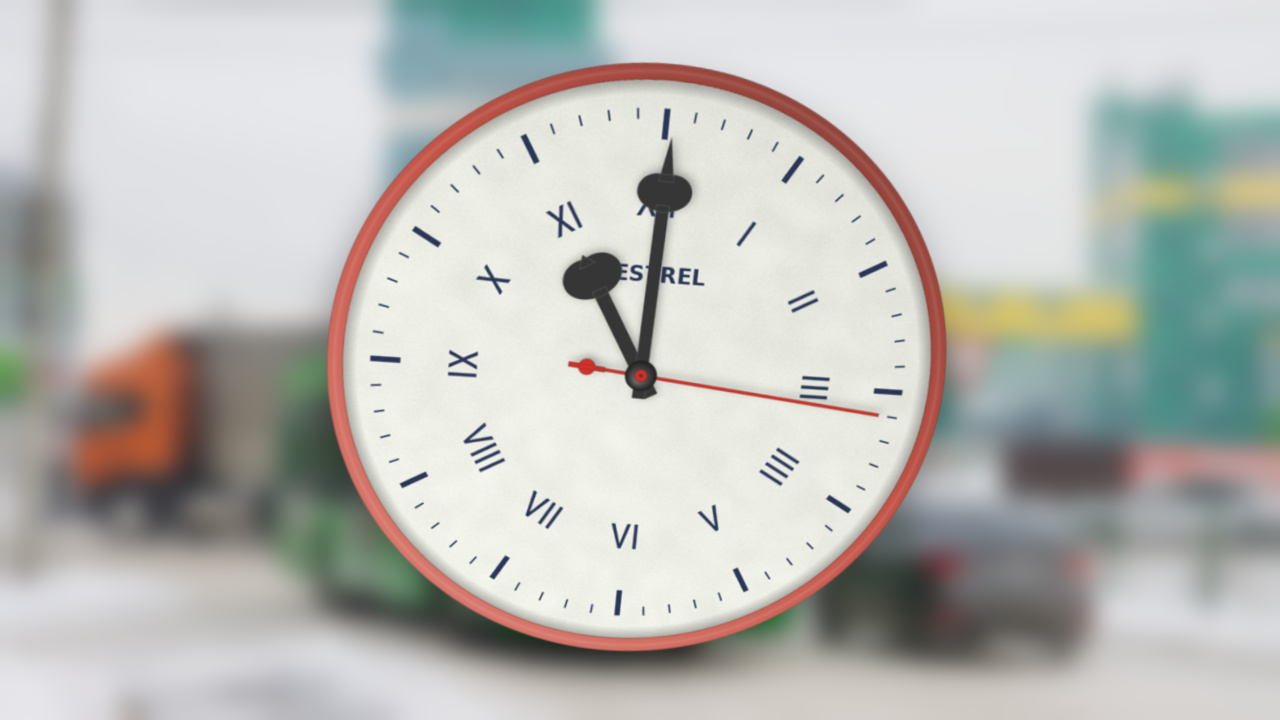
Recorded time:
{"hour": 11, "minute": 0, "second": 16}
